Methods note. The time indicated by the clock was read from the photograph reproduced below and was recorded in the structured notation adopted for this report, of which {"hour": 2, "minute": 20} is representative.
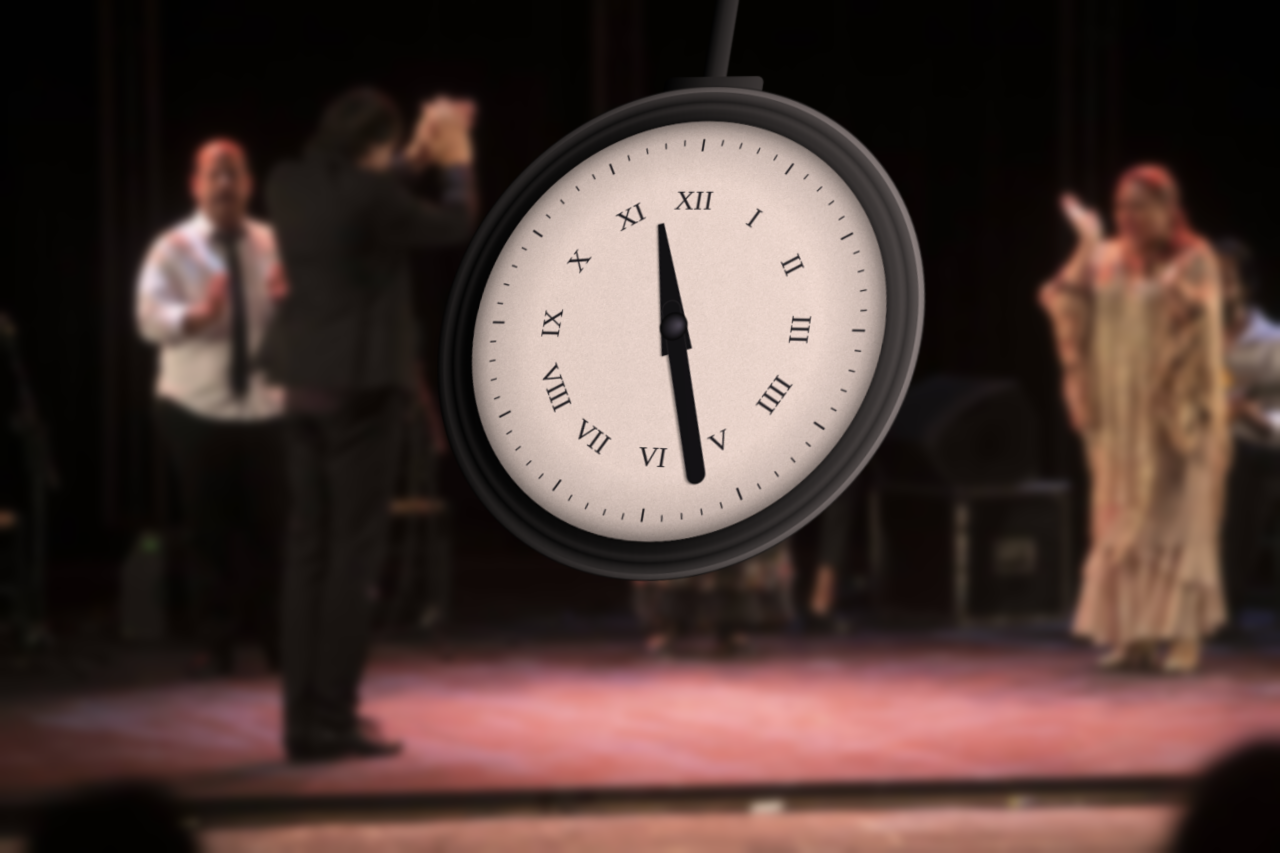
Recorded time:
{"hour": 11, "minute": 27}
